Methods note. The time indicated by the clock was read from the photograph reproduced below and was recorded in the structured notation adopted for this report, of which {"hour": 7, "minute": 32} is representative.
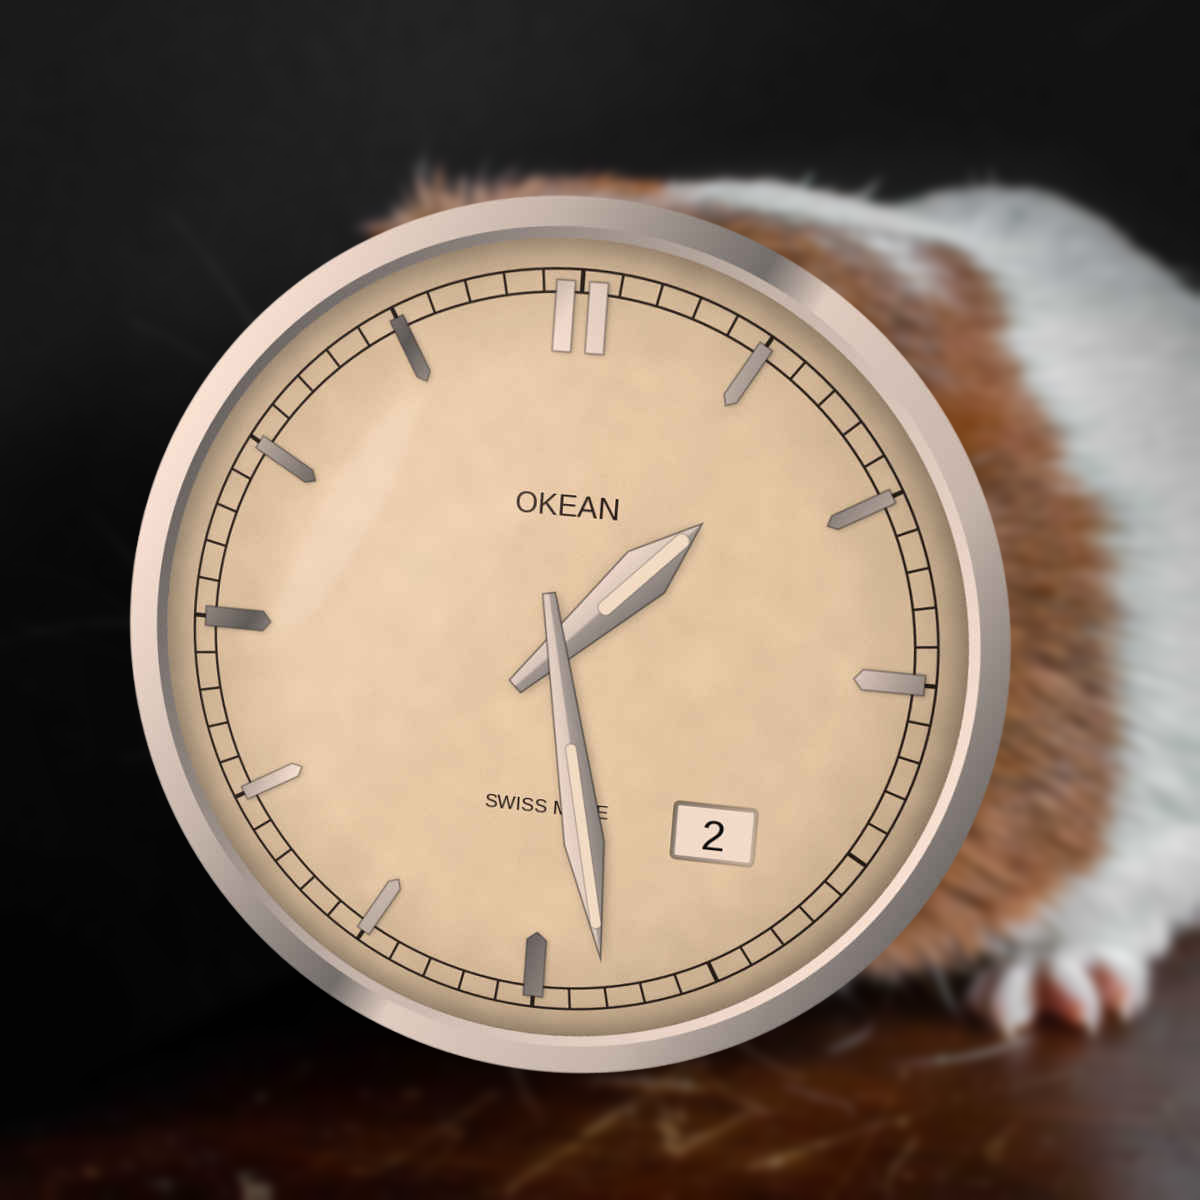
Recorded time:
{"hour": 1, "minute": 28}
